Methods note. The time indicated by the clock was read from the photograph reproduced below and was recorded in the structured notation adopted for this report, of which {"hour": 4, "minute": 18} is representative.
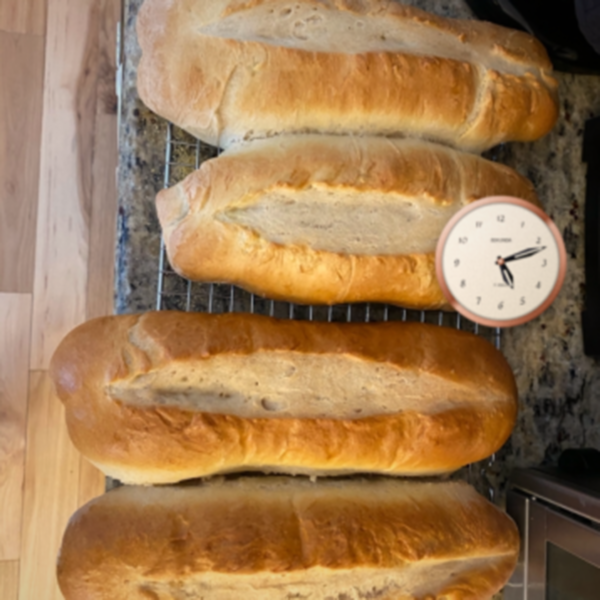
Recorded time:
{"hour": 5, "minute": 12}
